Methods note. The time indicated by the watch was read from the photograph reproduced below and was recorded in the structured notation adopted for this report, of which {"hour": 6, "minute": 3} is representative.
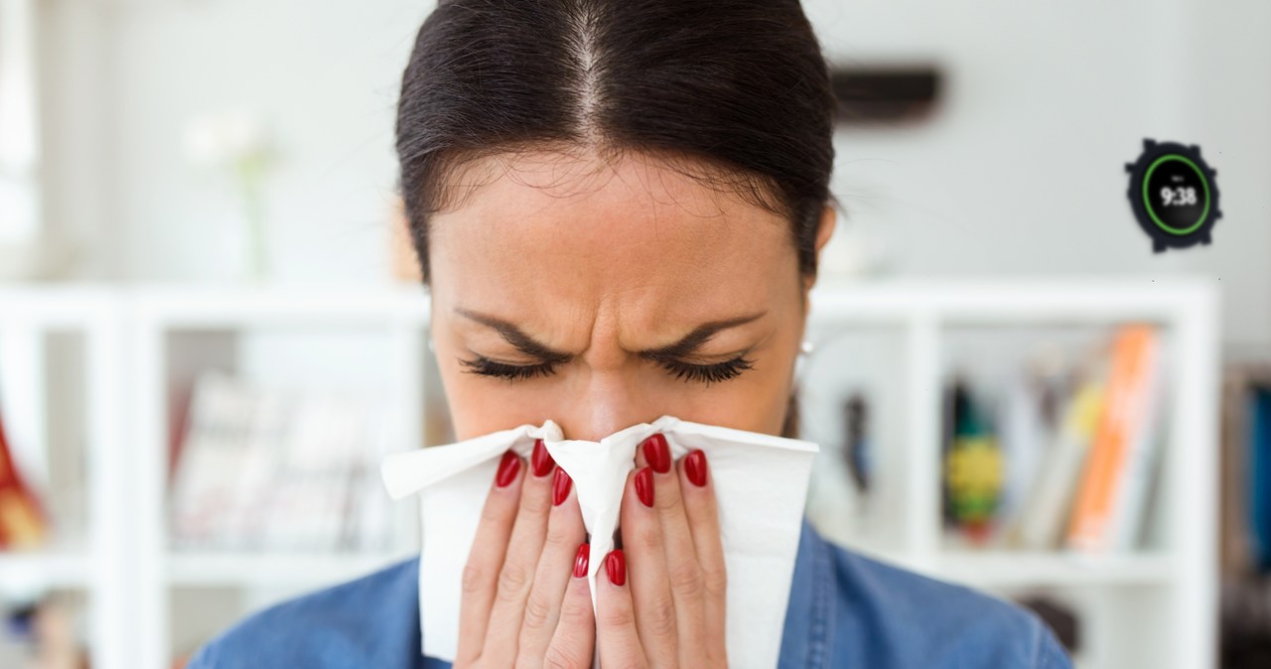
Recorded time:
{"hour": 9, "minute": 38}
